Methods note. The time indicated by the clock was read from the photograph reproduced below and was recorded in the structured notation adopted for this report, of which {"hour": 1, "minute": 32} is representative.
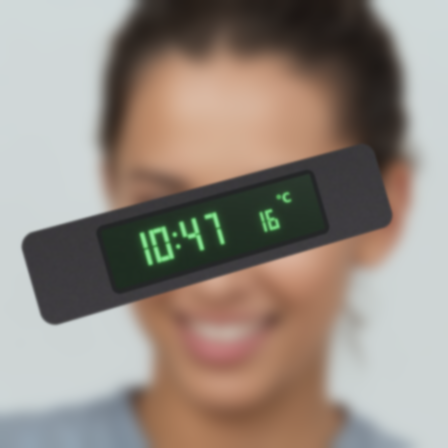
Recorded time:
{"hour": 10, "minute": 47}
